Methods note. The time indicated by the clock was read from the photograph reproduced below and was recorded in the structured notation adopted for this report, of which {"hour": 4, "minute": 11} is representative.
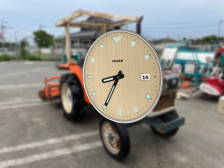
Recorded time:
{"hour": 8, "minute": 35}
